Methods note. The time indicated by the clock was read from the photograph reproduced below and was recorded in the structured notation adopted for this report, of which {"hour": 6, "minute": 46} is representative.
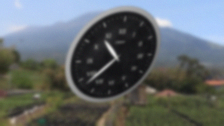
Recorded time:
{"hour": 10, "minute": 38}
